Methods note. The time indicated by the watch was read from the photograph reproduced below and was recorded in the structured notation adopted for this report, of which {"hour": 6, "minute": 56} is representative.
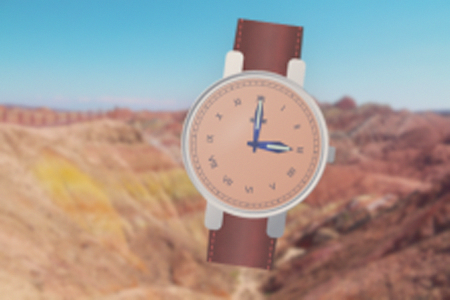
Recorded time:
{"hour": 3, "minute": 0}
